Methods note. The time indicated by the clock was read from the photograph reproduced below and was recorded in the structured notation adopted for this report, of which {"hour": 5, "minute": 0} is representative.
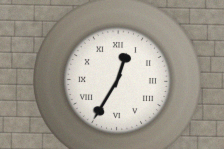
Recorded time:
{"hour": 12, "minute": 35}
